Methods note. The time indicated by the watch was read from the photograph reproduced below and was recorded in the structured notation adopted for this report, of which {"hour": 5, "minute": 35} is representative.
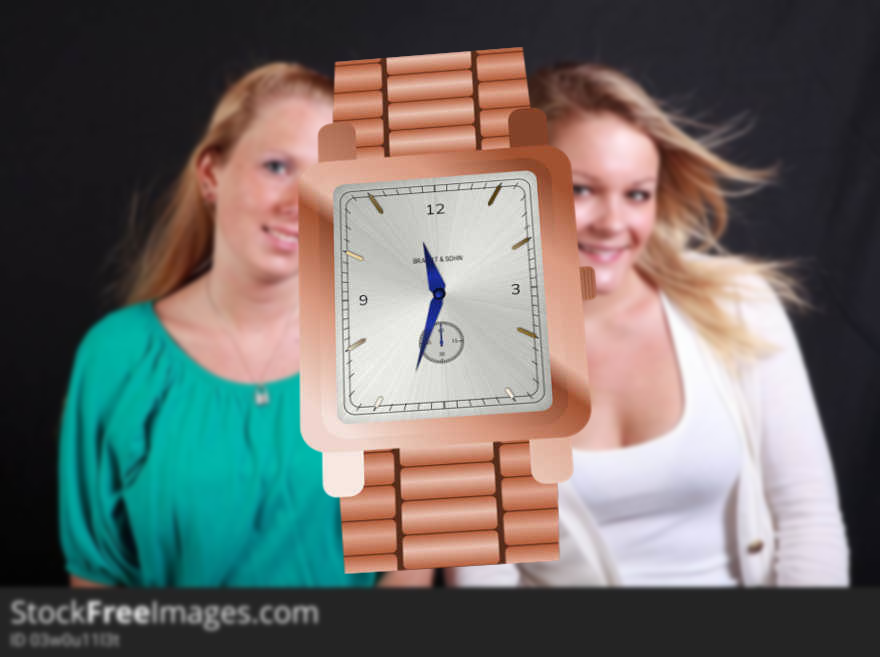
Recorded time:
{"hour": 11, "minute": 33}
